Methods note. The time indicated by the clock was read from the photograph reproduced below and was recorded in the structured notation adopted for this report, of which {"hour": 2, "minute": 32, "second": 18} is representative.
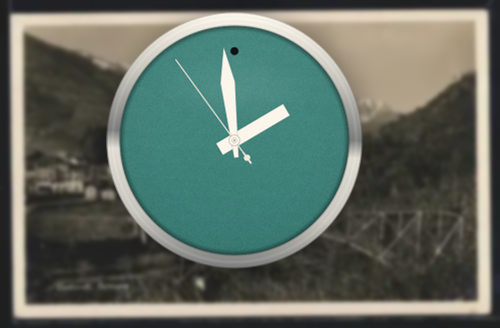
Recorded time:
{"hour": 1, "minute": 58, "second": 54}
